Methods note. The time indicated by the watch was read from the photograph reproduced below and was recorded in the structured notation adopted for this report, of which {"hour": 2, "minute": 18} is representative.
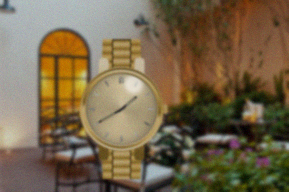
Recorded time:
{"hour": 1, "minute": 40}
